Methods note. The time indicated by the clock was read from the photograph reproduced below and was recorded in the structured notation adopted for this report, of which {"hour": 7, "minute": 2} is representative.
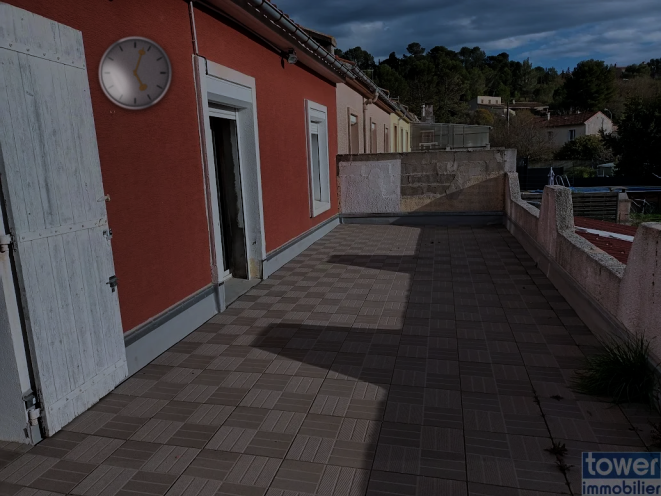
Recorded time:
{"hour": 5, "minute": 3}
